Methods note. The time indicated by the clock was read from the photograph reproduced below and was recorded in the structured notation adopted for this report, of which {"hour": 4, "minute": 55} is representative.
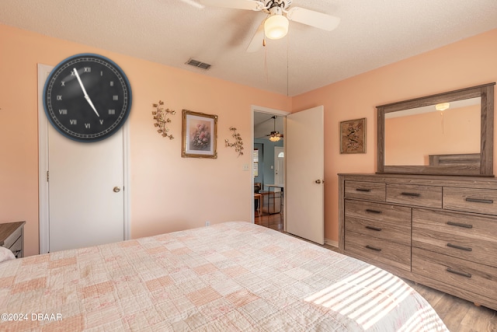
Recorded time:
{"hour": 4, "minute": 56}
